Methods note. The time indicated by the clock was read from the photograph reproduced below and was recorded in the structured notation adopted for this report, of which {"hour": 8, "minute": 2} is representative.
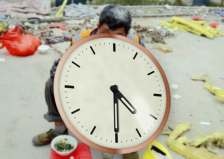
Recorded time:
{"hour": 4, "minute": 30}
